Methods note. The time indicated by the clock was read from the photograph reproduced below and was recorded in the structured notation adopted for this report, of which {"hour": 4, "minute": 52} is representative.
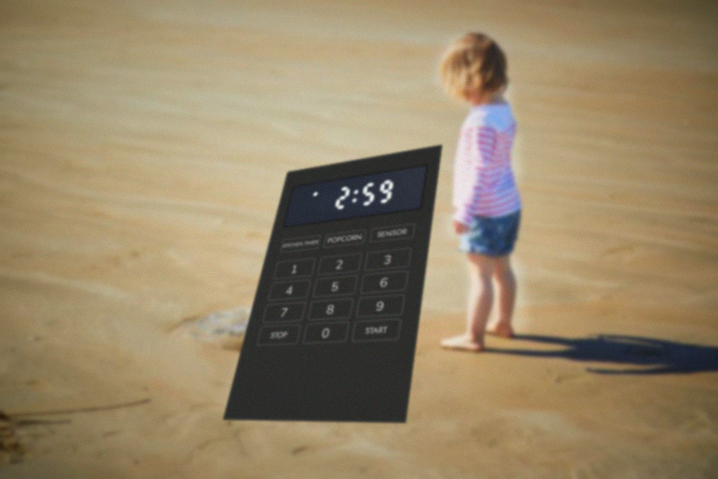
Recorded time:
{"hour": 2, "minute": 59}
